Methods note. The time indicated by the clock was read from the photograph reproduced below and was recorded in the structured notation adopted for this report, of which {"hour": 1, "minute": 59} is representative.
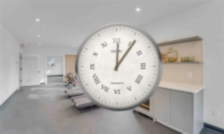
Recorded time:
{"hour": 12, "minute": 6}
